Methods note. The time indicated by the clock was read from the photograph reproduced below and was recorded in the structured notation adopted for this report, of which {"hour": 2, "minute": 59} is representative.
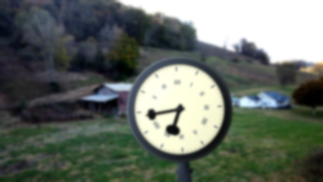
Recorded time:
{"hour": 6, "minute": 44}
